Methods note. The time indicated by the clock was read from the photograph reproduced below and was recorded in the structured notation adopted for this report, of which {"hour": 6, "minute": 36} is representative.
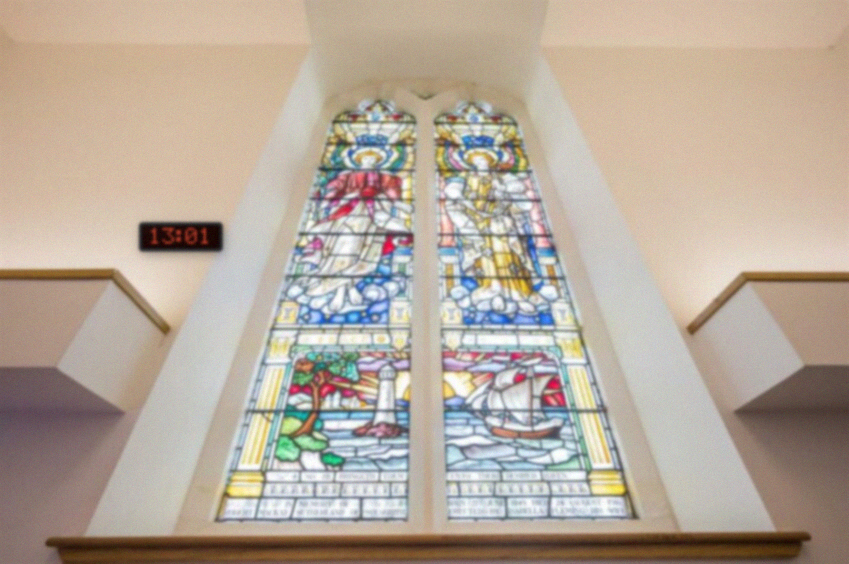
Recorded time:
{"hour": 13, "minute": 1}
